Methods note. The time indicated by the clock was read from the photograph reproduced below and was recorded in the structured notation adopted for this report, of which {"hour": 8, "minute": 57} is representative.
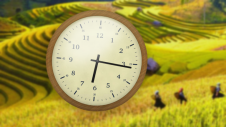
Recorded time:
{"hour": 6, "minute": 16}
